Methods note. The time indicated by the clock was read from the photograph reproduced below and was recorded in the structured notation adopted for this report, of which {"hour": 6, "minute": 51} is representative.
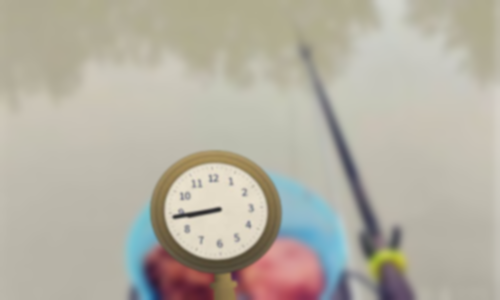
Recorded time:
{"hour": 8, "minute": 44}
